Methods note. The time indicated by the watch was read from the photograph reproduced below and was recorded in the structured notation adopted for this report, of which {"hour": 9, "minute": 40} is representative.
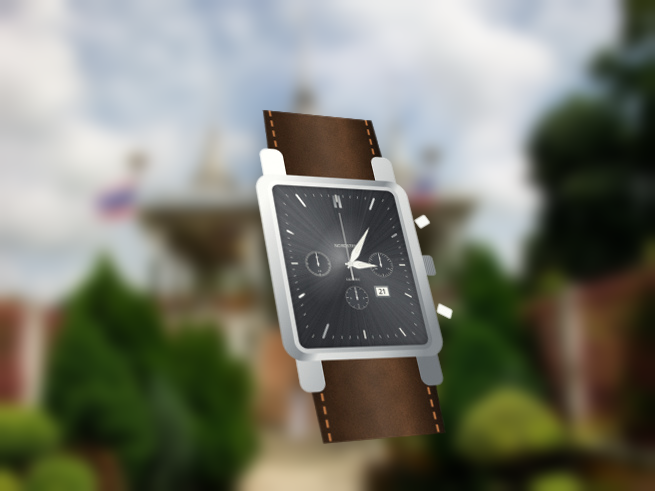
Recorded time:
{"hour": 3, "minute": 6}
